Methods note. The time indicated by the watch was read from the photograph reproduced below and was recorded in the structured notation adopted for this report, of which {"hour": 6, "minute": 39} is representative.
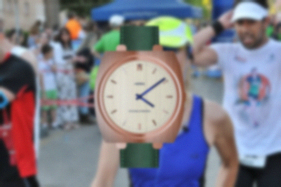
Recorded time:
{"hour": 4, "minute": 9}
